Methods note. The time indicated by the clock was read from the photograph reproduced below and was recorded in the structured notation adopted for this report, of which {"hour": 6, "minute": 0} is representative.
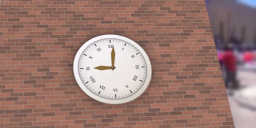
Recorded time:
{"hour": 9, "minute": 1}
